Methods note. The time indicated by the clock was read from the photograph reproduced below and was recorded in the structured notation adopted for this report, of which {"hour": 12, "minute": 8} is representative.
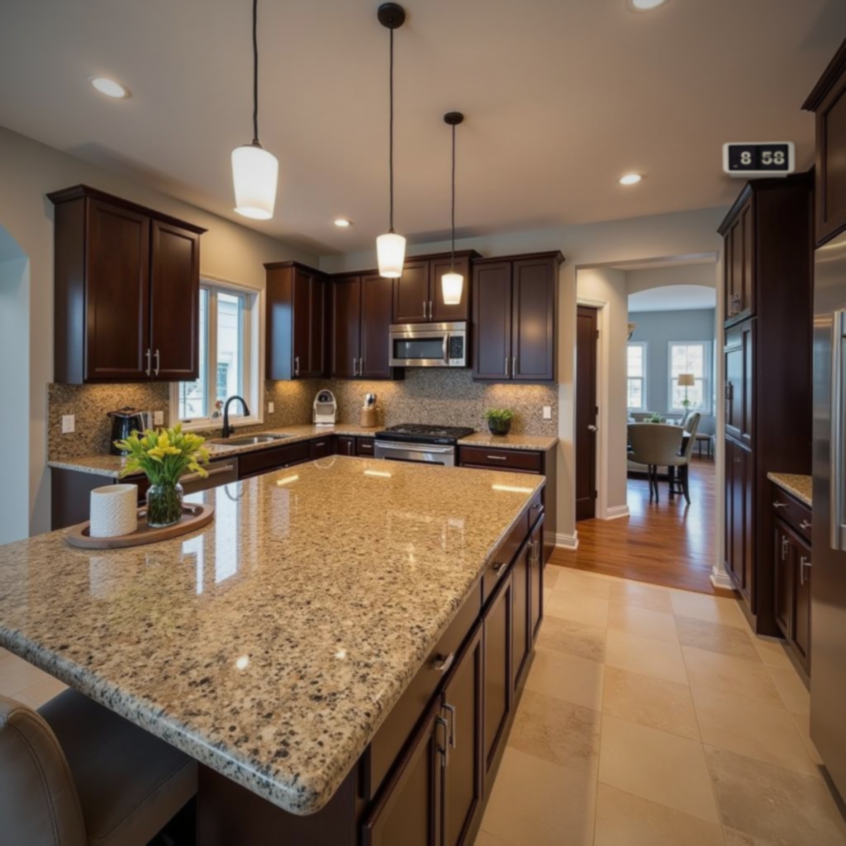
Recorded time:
{"hour": 8, "minute": 58}
